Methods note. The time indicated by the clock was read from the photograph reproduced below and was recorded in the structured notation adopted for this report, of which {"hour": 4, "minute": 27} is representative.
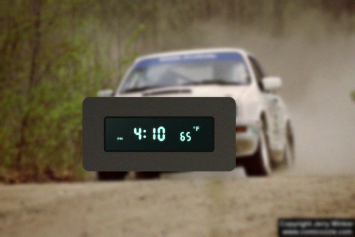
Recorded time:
{"hour": 4, "minute": 10}
